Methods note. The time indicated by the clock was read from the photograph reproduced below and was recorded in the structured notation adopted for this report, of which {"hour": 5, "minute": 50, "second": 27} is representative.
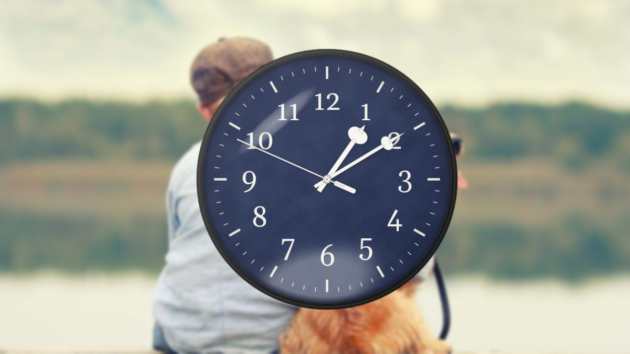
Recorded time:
{"hour": 1, "minute": 9, "second": 49}
